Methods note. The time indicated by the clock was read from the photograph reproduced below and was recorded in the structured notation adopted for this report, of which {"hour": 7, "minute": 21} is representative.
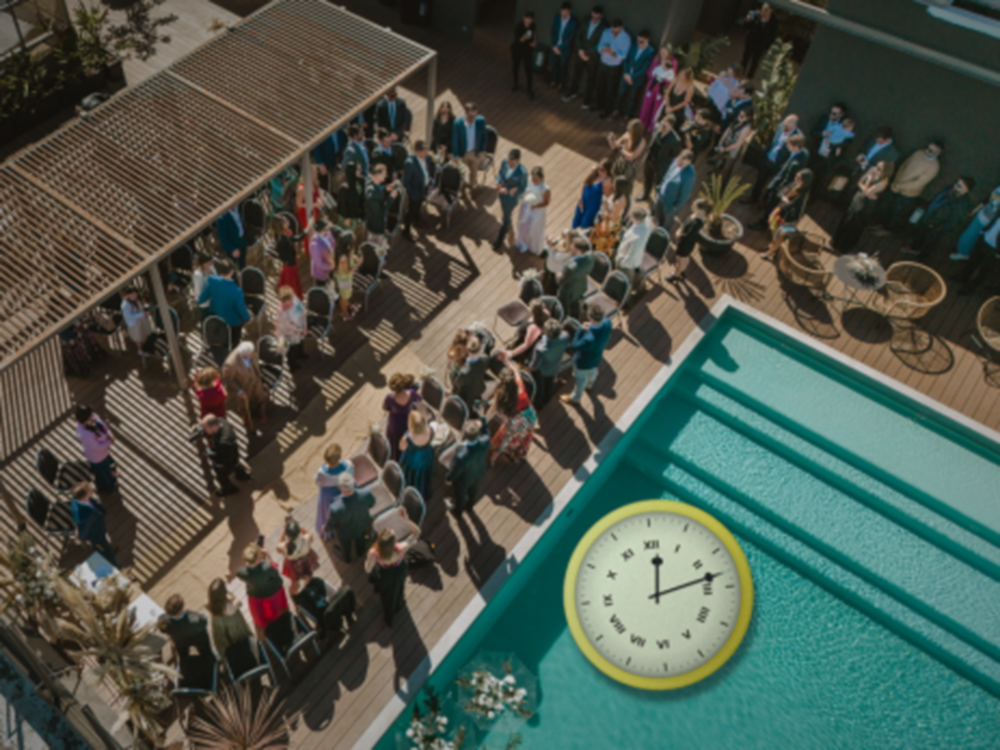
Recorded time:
{"hour": 12, "minute": 13}
